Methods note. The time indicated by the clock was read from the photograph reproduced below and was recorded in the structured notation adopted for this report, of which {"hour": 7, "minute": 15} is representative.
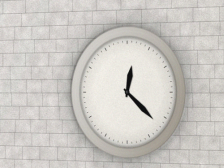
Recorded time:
{"hour": 12, "minute": 22}
